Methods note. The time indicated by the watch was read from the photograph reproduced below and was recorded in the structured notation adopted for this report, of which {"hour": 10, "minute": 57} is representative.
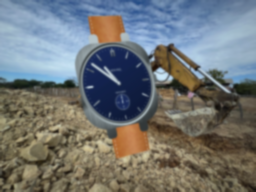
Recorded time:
{"hour": 10, "minute": 52}
